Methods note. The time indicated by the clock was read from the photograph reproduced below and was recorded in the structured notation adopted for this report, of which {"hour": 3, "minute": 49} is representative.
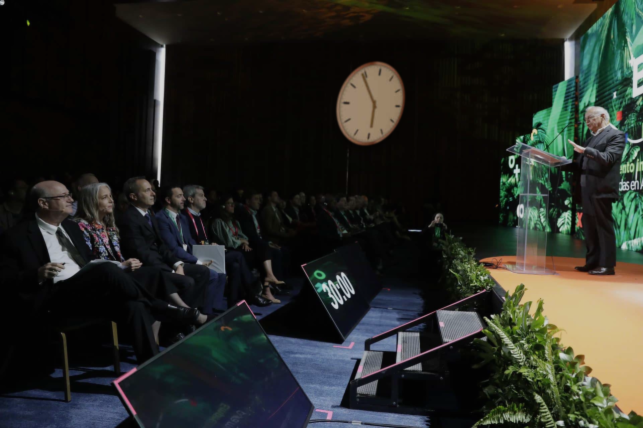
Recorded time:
{"hour": 5, "minute": 54}
